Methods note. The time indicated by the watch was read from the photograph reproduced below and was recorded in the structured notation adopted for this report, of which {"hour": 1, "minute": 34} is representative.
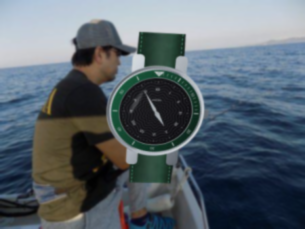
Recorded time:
{"hour": 4, "minute": 55}
